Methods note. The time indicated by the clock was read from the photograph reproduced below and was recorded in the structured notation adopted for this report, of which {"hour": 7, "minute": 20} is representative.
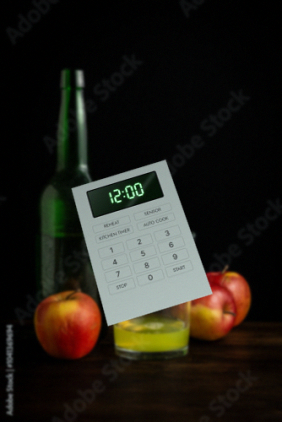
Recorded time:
{"hour": 12, "minute": 0}
